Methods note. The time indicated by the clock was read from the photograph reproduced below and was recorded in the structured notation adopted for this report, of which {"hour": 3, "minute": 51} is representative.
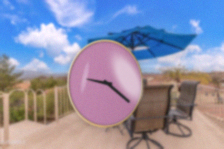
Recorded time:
{"hour": 9, "minute": 21}
